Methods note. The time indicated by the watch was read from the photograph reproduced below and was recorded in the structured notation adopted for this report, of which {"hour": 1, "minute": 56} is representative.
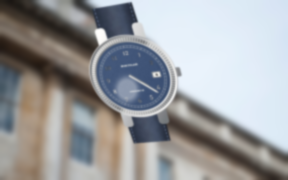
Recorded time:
{"hour": 4, "minute": 22}
